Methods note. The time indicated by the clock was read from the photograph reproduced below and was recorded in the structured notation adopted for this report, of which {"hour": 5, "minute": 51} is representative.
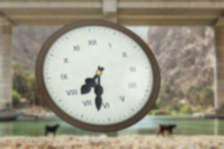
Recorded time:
{"hour": 7, "minute": 32}
